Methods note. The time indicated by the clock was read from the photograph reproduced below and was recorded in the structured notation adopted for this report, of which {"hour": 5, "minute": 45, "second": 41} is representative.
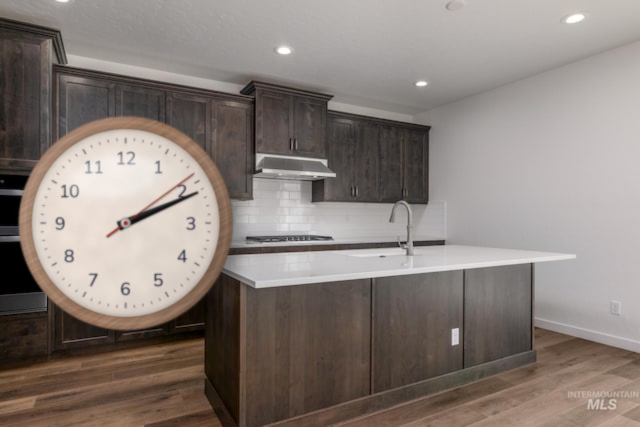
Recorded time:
{"hour": 2, "minute": 11, "second": 9}
